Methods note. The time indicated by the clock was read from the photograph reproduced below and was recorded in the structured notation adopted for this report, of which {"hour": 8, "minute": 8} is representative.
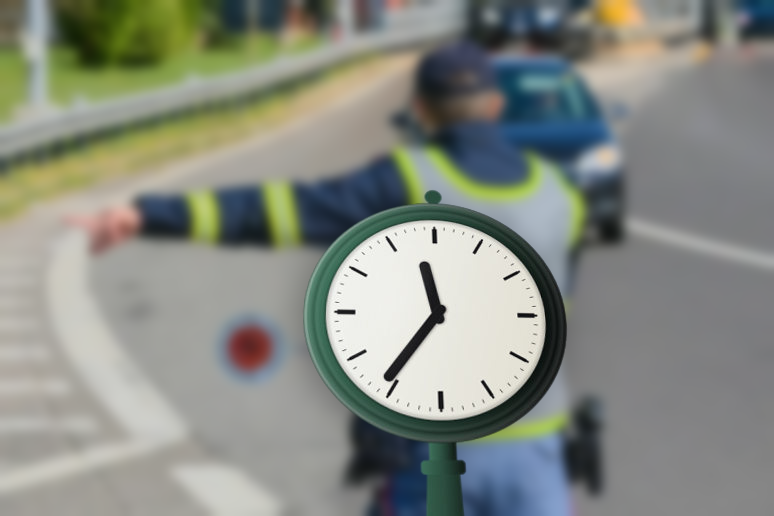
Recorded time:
{"hour": 11, "minute": 36}
